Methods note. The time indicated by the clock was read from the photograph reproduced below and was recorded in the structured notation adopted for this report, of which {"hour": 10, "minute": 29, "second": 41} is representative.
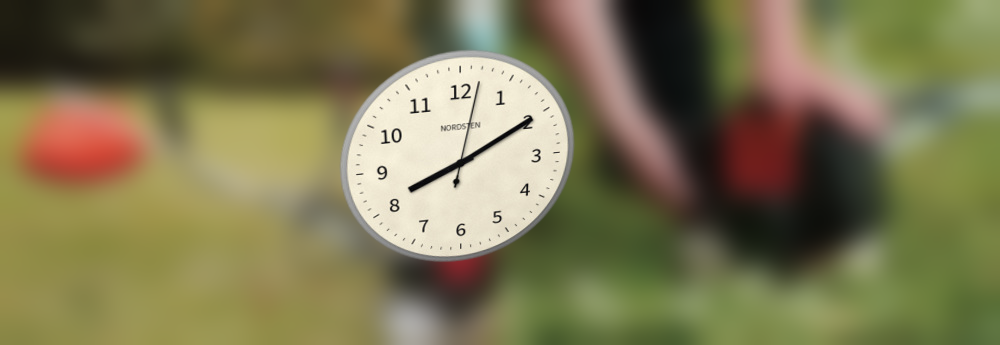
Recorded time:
{"hour": 8, "minute": 10, "second": 2}
